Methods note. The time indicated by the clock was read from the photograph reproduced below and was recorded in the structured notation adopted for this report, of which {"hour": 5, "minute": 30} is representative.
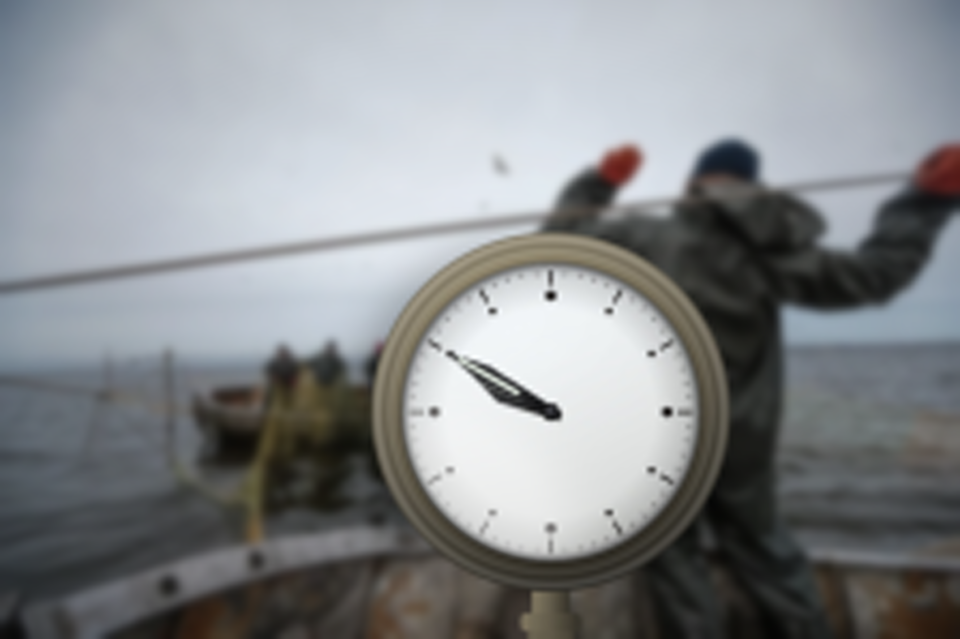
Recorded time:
{"hour": 9, "minute": 50}
